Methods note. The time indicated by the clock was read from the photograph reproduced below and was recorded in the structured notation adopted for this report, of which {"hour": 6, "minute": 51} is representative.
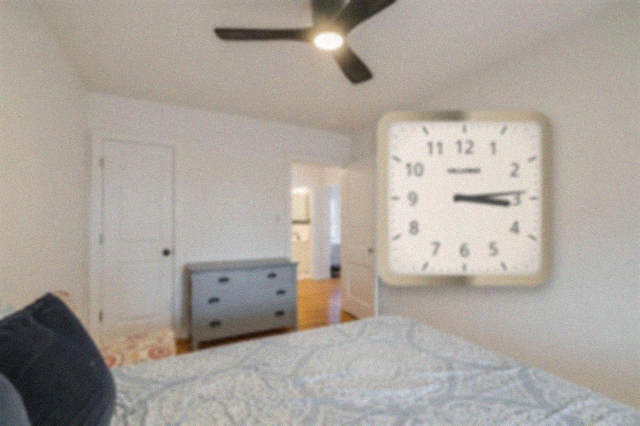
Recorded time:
{"hour": 3, "minute": 14}
